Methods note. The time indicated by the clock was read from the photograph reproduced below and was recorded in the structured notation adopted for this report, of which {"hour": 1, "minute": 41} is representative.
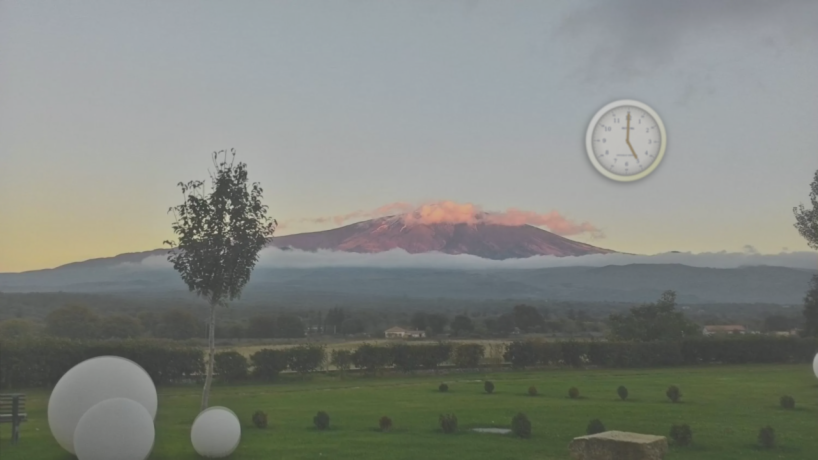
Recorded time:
{"hour": 5, "minute": 0}
